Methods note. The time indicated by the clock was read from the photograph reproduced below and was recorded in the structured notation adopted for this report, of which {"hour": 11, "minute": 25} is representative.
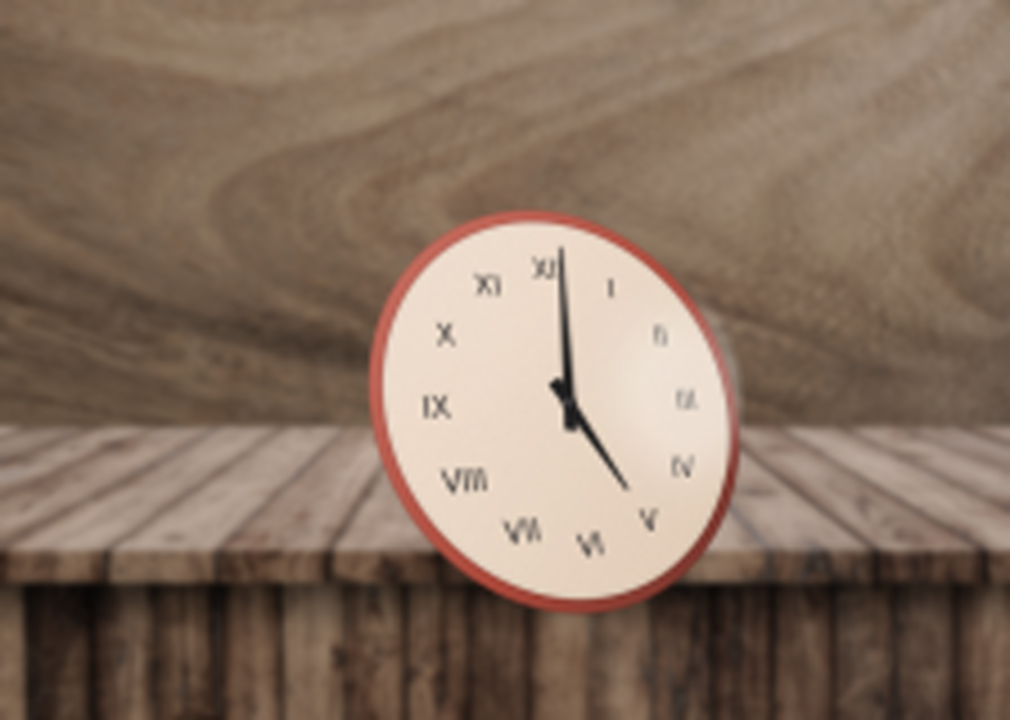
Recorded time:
{"hour": 5, "minute": 1}
